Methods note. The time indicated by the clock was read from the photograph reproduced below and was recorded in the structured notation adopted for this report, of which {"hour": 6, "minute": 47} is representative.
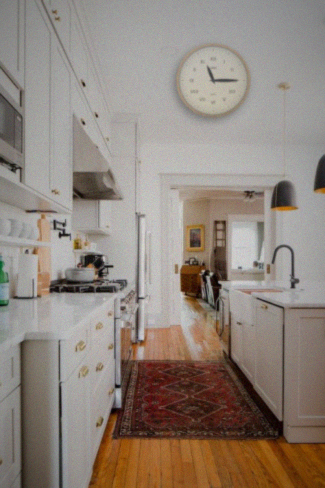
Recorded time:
{"hour": 11, "minute": 15}
